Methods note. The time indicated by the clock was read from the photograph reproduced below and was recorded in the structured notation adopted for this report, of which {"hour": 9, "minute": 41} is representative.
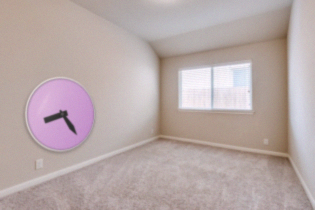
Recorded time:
{"hour": 8, "minute": 24}
